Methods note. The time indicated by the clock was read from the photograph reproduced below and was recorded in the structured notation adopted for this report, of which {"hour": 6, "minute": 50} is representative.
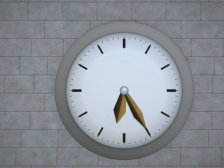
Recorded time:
{"hour": 6, "minute": 25}
